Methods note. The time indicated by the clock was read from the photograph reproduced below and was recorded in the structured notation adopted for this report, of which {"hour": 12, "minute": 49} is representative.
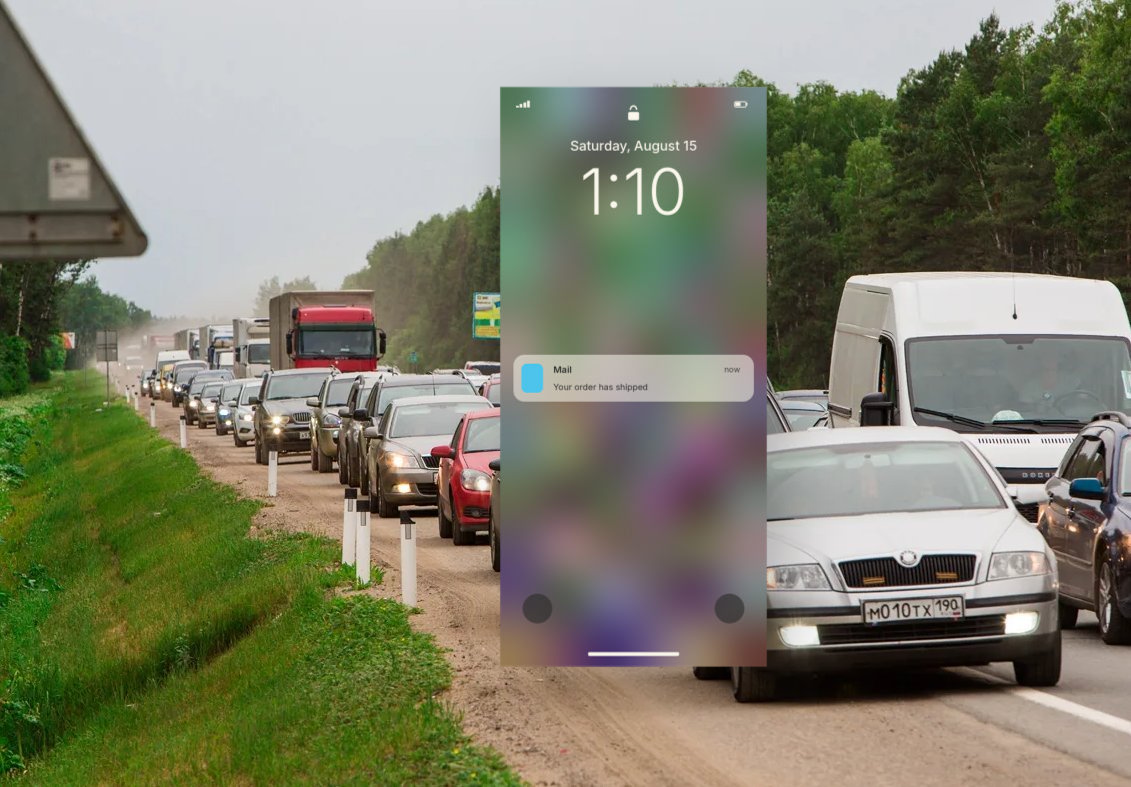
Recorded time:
{"hour": 1, "minute": 10}
